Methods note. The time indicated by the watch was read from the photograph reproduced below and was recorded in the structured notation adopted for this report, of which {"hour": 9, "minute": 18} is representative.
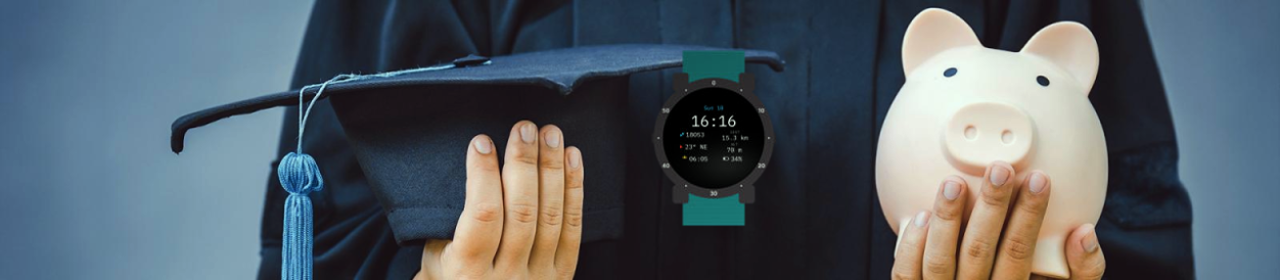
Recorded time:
{"hour": 16, "minute": 16}
